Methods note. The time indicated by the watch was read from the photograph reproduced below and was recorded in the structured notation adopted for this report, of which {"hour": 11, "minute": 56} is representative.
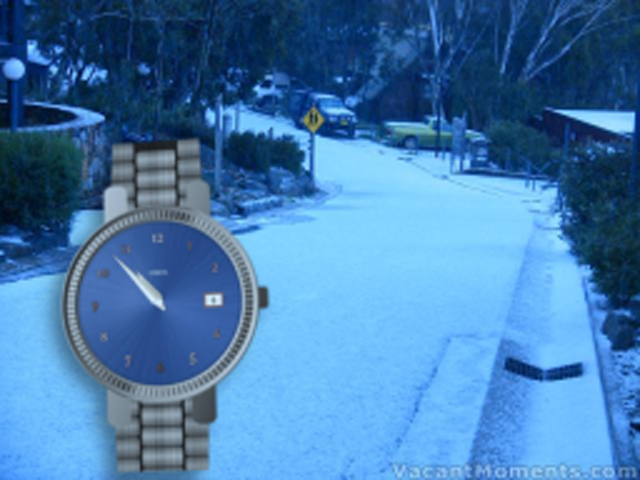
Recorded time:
{"hour": 10, "minute": 53}
